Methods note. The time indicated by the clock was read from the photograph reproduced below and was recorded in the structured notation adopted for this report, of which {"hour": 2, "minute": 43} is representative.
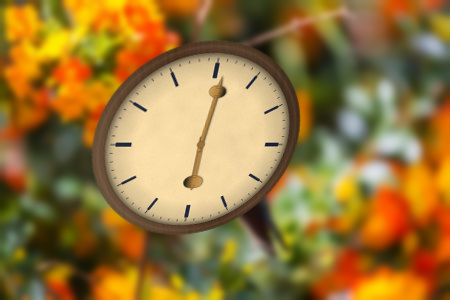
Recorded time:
{"hour": 6, "minute": 1}
